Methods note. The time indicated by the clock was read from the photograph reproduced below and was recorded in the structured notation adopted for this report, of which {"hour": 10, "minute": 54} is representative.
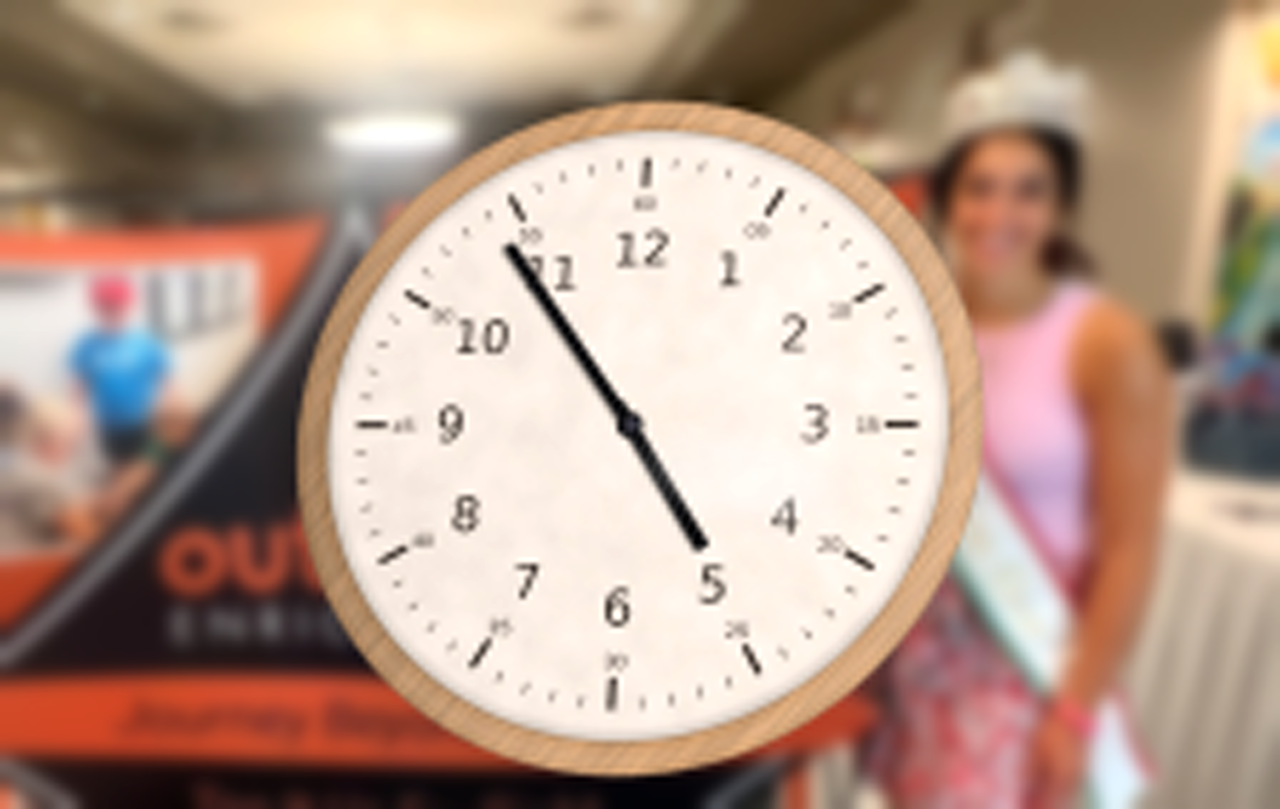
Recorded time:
{"hour": 4, "minute": 54}
